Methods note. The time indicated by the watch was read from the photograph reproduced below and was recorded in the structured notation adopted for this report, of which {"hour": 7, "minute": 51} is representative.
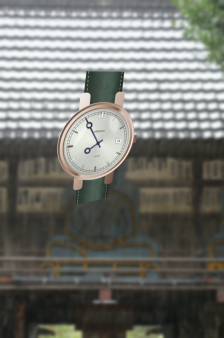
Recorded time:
{"hour": 7, "minute": 55}
